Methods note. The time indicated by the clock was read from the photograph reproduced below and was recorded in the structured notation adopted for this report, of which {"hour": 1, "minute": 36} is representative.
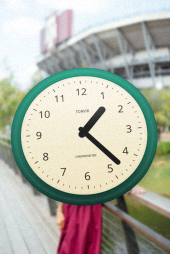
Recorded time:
{"hour": 1, "minute": 23}
